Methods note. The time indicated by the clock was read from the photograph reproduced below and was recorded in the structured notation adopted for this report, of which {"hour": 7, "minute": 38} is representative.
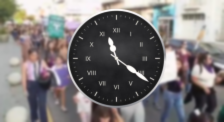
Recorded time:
{"hour": 11, "minute": 21}
